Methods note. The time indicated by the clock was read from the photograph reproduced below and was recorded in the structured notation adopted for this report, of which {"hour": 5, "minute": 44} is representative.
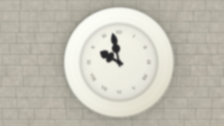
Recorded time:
{"hour": 9, "minute": 58}
